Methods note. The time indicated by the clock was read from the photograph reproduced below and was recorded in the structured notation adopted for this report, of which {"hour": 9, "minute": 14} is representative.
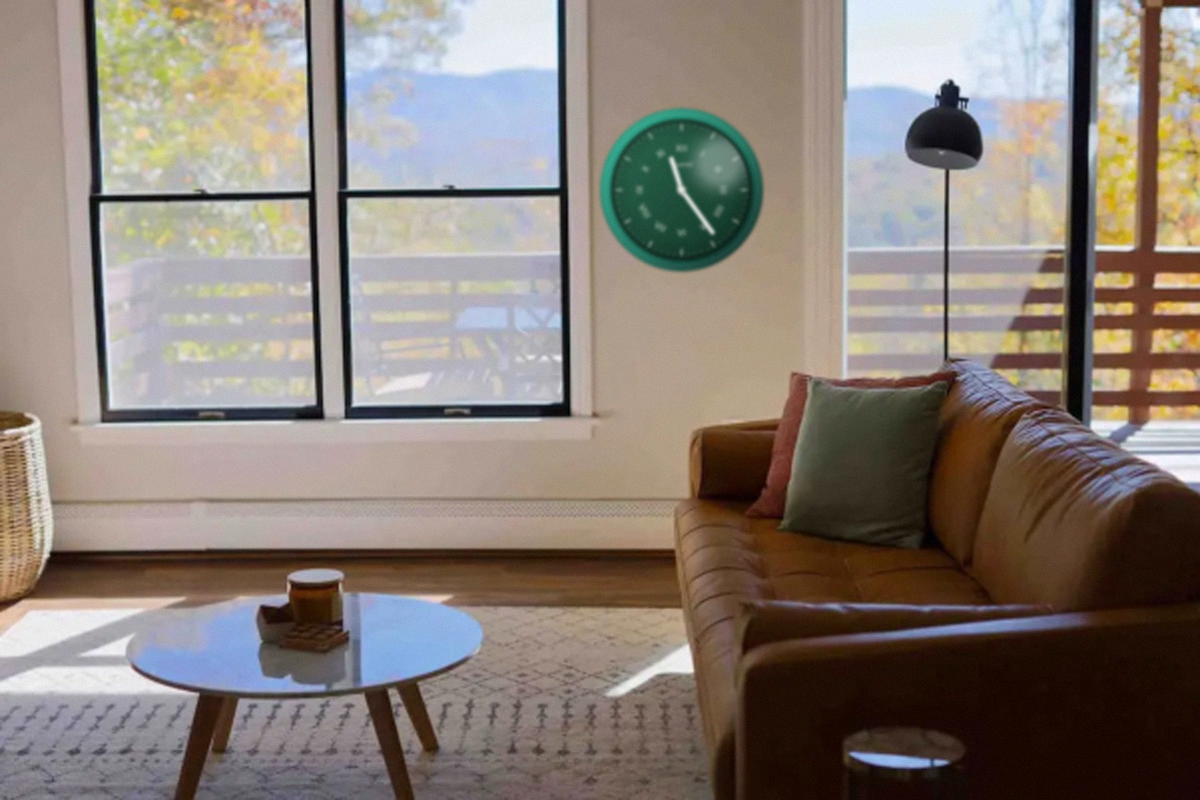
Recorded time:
{"hour": 11, "minute": 24}
